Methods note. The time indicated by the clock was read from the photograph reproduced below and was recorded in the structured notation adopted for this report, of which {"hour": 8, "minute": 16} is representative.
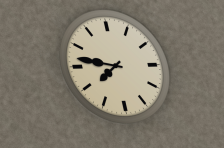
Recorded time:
{"hour": 7, "minute": 47}
